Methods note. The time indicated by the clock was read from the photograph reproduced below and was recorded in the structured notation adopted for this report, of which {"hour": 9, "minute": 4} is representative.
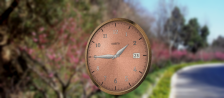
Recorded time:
{"hour": 1, "minute": 45}
